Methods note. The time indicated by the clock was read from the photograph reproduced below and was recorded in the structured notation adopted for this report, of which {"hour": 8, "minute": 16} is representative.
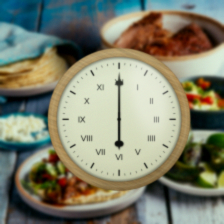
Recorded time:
{"hour": 6, "minute": 0}
